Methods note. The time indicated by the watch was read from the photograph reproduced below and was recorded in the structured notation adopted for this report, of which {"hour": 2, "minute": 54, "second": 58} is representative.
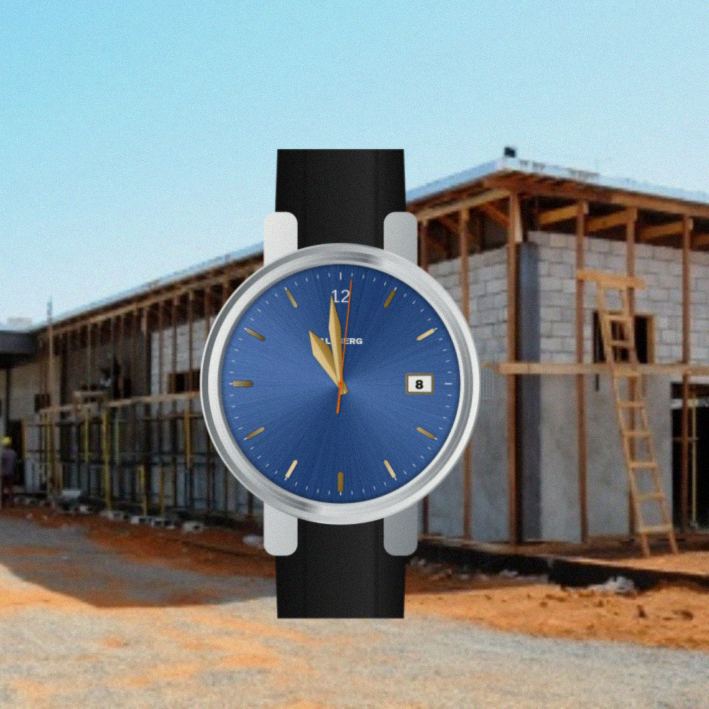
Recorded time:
{"hour": 10, "minute": 59, "second": 1}
